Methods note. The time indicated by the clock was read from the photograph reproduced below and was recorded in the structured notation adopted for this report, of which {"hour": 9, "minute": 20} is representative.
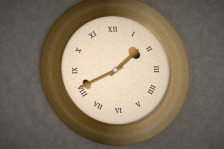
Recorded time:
{"hour": 1, "minute": 41}
